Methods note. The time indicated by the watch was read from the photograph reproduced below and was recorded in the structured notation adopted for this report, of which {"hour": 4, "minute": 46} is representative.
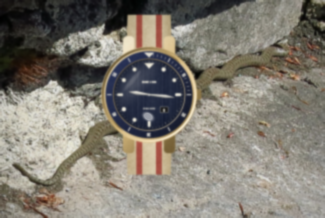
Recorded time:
{"hour": 9, "minute": 16}
